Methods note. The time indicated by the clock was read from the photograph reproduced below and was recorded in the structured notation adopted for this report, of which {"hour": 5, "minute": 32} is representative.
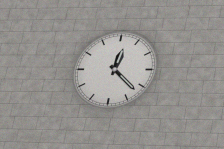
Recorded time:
{"hour": 12, "minute": 22}
